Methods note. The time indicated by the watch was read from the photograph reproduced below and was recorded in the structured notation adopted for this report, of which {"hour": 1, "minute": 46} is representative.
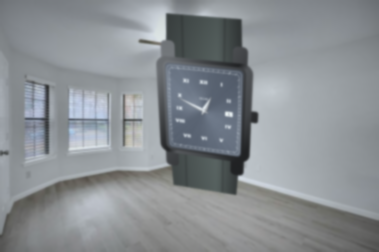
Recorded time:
{"hour": 12, "minute": 49}
